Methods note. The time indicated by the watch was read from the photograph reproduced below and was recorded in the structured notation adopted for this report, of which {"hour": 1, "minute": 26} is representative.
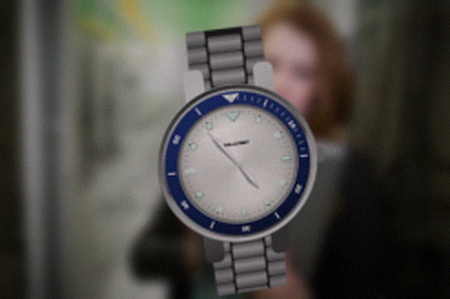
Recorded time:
{"hour": 4, "minute": 54}
